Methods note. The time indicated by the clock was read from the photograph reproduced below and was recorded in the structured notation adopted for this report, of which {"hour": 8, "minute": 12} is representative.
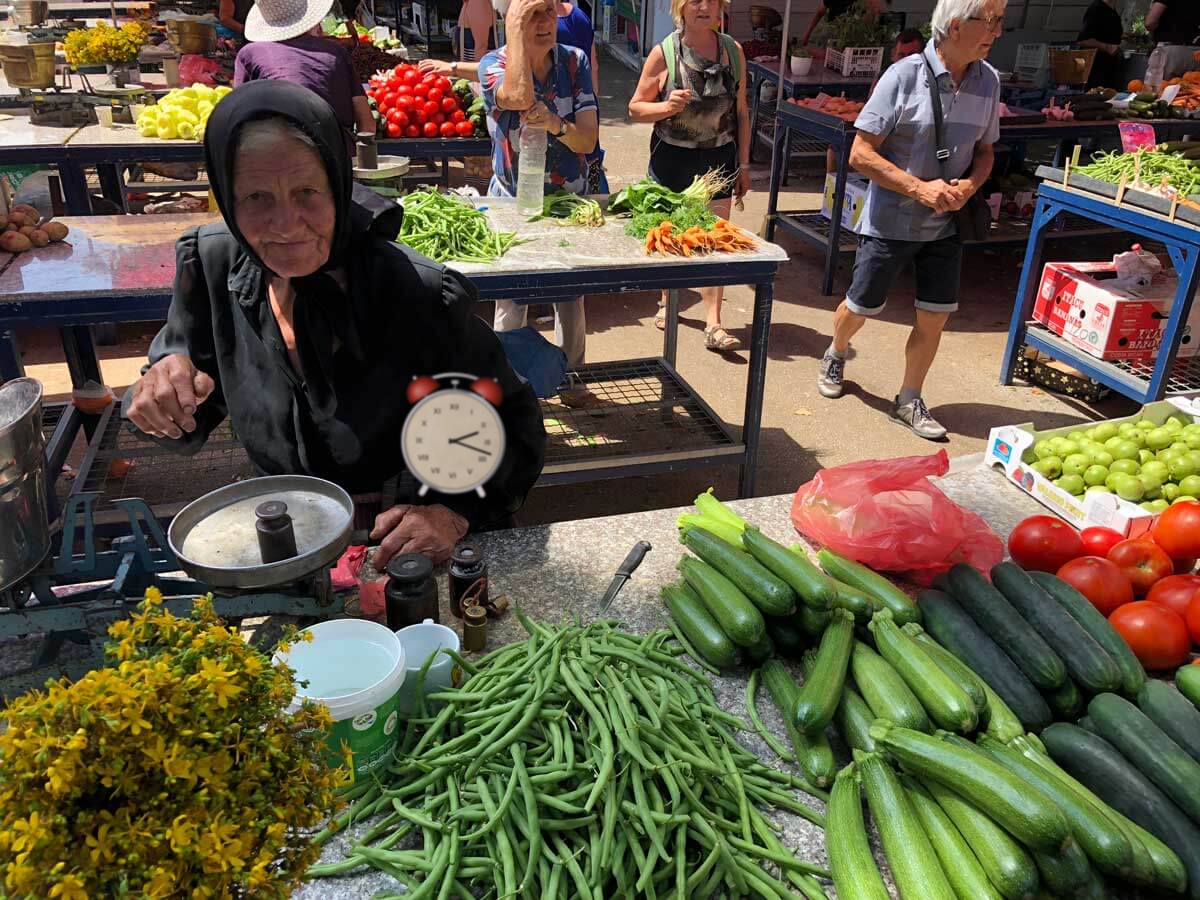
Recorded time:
{"hour": 2, "minute": 18}
